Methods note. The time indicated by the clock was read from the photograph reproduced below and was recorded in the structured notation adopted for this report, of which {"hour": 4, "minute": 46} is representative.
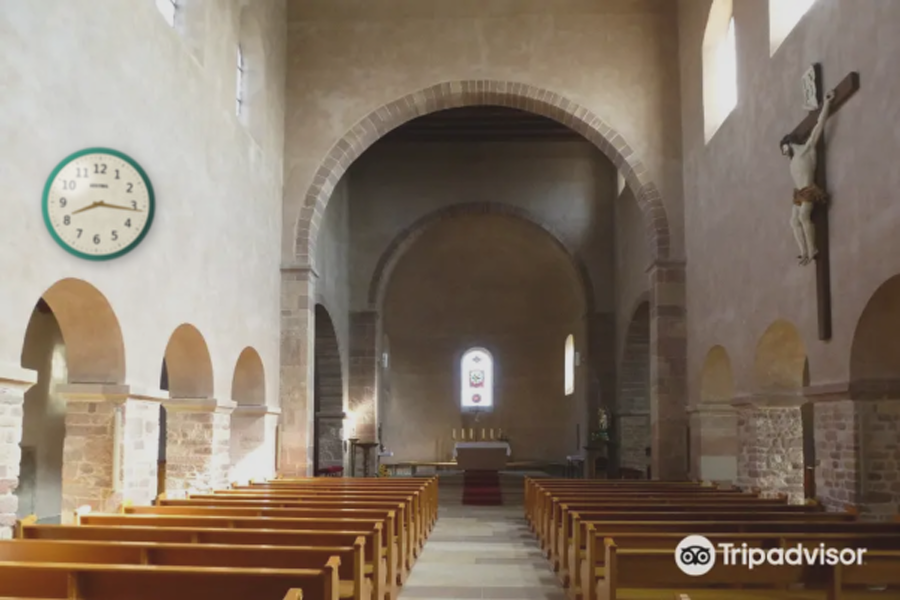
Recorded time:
{"hour": 8, "minute": 16}
